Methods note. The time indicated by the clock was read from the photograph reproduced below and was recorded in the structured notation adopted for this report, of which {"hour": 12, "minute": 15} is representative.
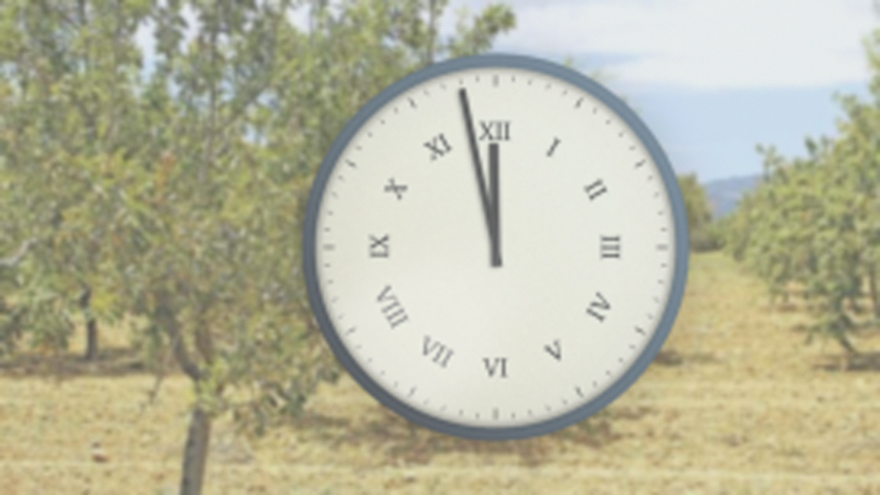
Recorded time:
{"hour": 11, "minute": 58}
